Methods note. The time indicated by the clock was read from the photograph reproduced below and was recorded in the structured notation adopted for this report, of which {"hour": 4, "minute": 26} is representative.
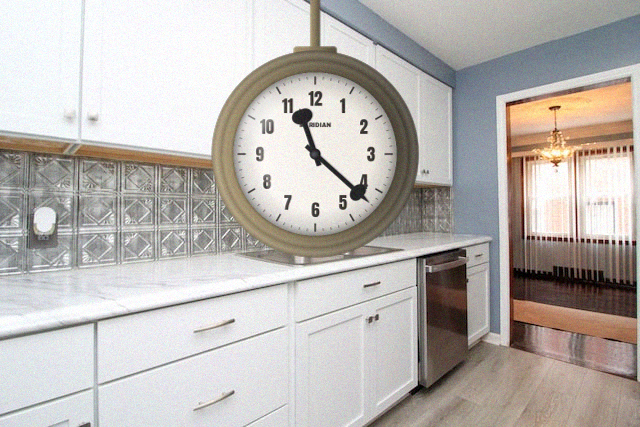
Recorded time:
{"hour": 11, "minute": 22}
